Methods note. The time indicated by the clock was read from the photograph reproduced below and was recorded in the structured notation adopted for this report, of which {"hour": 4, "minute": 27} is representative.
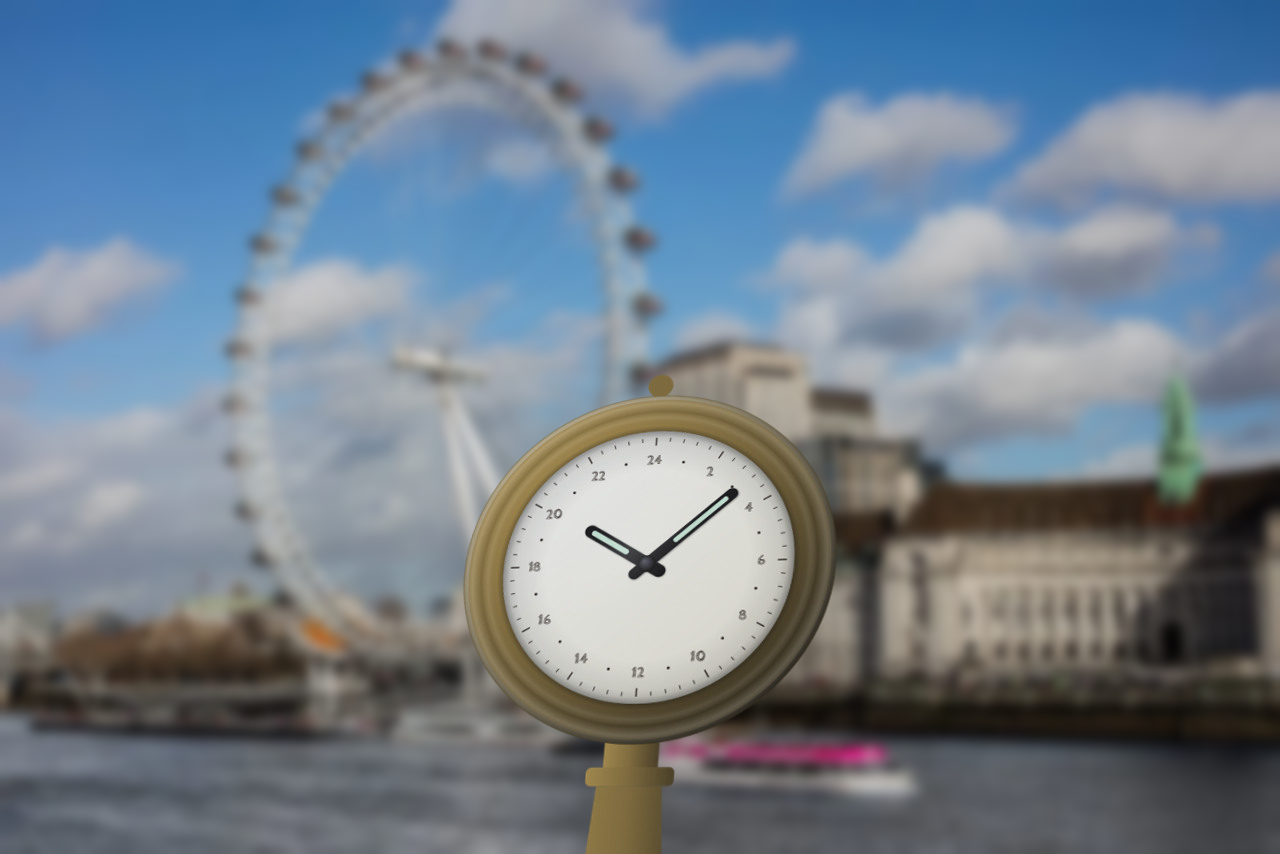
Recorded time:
{"hour": 20, "minute": 8}
